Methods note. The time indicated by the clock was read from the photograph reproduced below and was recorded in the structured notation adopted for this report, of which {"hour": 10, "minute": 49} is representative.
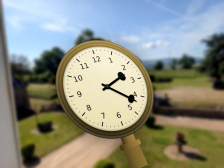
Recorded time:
{"hour": 2, "minute": 22}
